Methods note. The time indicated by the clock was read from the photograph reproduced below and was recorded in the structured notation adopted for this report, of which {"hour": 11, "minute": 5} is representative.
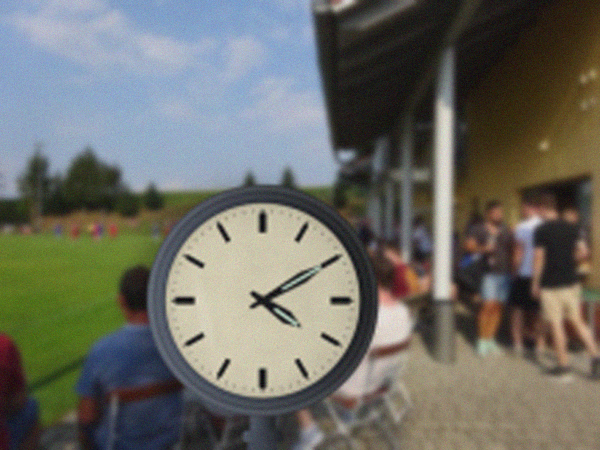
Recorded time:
{"hour": 4, "minute": 10}
